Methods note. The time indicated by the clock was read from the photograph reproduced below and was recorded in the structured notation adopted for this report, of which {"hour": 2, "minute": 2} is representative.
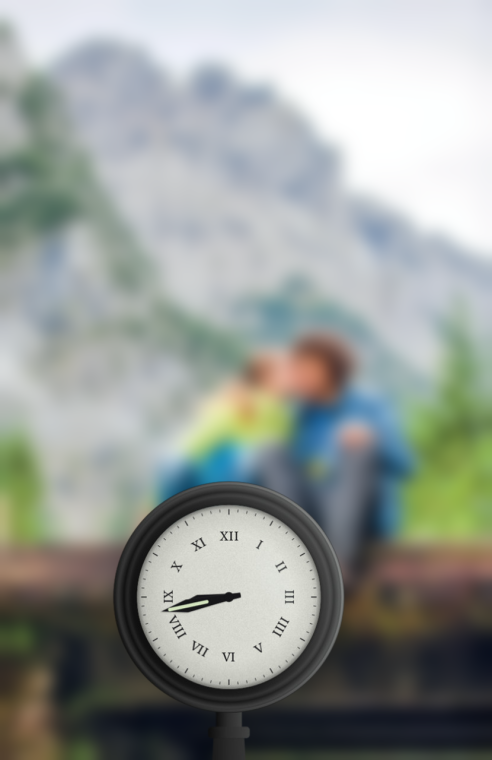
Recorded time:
{"hour": 8, "minute": 43}
